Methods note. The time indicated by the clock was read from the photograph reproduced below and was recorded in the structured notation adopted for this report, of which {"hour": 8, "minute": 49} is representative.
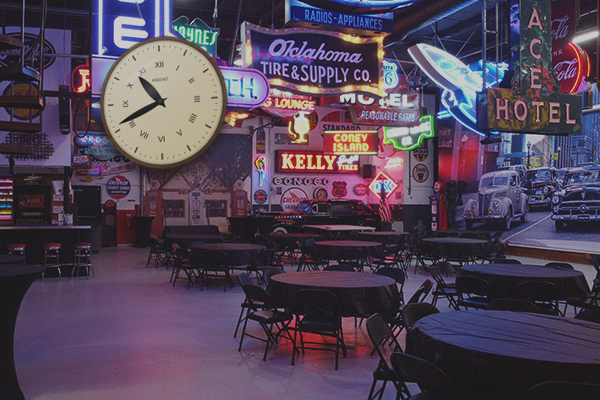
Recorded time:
{"hour": 10, "minute": 41}
